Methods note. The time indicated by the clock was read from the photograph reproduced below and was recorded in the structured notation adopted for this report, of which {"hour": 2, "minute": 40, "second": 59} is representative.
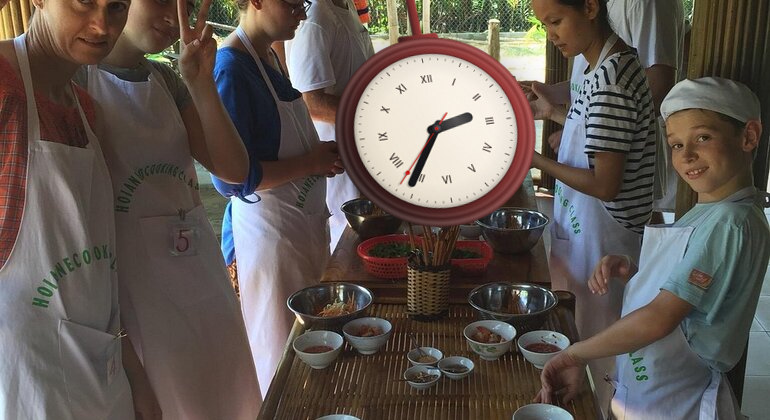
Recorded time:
{"hour": 2, "minute": 35, "second": 37}
